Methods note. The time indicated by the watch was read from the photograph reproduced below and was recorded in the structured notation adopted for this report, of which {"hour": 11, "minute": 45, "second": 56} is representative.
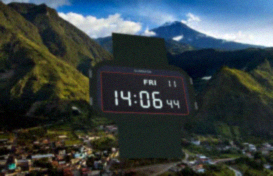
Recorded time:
{"hour": 14, "minute": 6, "second": 44}
